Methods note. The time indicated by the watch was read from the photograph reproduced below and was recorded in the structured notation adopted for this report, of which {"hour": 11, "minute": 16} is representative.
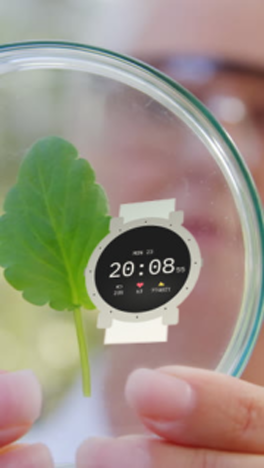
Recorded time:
{"hour": 20, "minute": 8}
